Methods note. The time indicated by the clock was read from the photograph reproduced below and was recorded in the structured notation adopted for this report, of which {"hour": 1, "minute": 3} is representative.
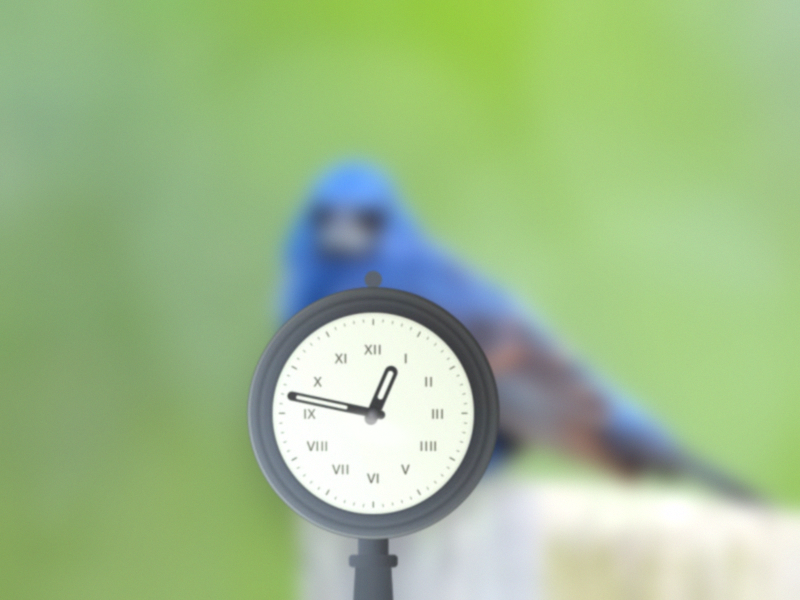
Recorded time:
{"hour": 12, "minute": 47}
